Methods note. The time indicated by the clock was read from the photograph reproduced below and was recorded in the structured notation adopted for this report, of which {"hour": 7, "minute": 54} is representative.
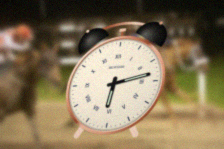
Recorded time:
{"hour": 6, "minute": 13}
